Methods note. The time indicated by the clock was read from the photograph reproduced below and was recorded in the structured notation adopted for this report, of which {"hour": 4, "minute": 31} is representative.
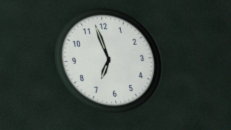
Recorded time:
{"hour": 6, "minute": 58}
